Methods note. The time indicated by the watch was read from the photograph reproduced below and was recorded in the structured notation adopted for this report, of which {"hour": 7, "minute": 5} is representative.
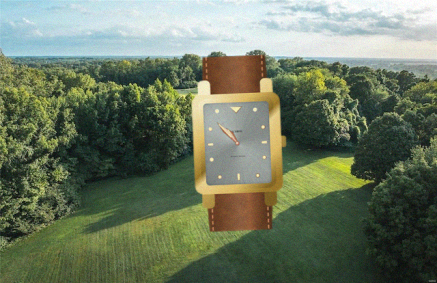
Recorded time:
{"hour": 10, "minute": 53}
